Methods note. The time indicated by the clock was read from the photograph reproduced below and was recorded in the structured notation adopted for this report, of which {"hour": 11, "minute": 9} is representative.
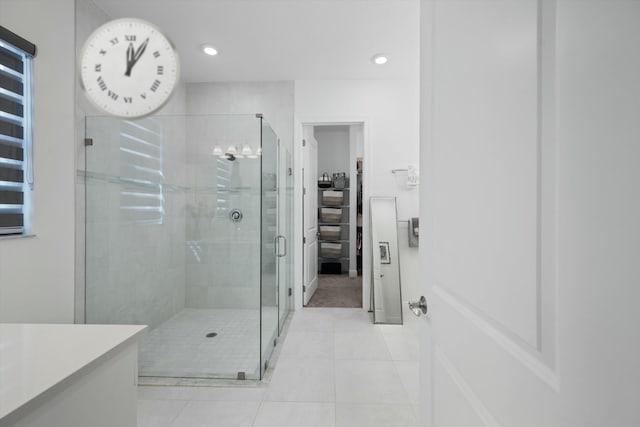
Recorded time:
{"hour": 12, "minute": 5}
